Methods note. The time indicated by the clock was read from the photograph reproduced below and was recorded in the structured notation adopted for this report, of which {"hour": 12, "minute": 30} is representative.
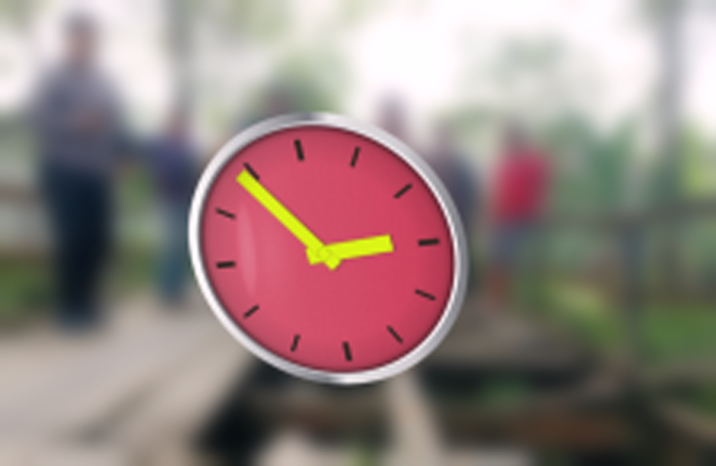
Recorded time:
{"hour": 2, "minute": 54}
